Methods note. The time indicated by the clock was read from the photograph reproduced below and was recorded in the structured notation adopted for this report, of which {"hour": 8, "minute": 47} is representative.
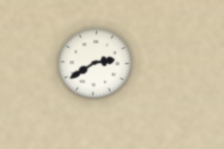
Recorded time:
{"hour": 2, "minute": 39}
